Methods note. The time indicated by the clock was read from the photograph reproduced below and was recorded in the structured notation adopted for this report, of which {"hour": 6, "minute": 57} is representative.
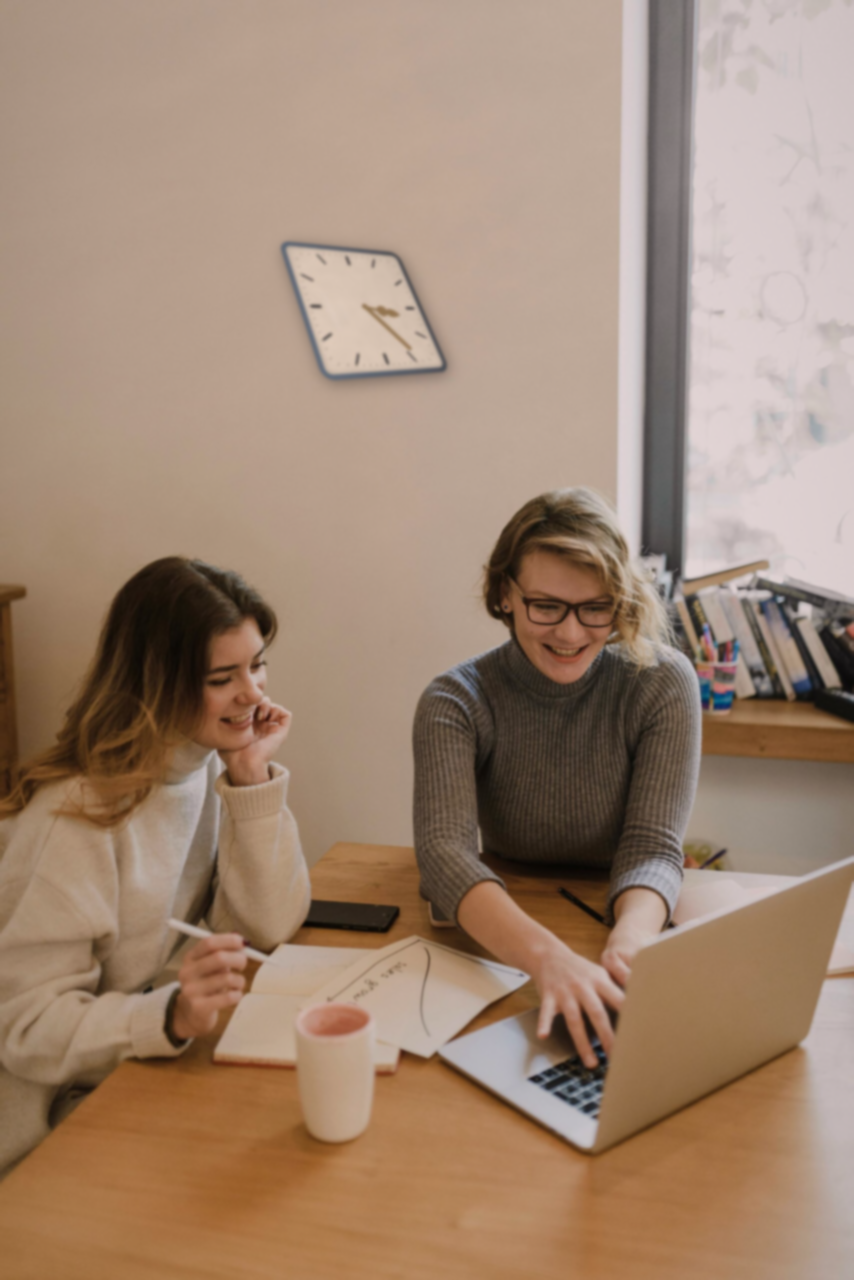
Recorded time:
{"hour": 3, "minute": 24}
